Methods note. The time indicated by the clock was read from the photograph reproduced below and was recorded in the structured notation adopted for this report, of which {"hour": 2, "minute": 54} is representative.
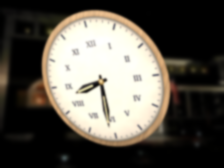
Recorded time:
{"hour": 8, "minute": 31}
